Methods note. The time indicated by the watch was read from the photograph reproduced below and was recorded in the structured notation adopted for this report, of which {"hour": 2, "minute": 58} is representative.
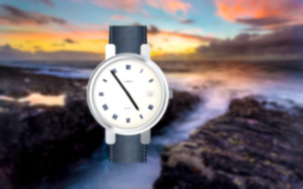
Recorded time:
{"hour": 4, "minute": 54}
